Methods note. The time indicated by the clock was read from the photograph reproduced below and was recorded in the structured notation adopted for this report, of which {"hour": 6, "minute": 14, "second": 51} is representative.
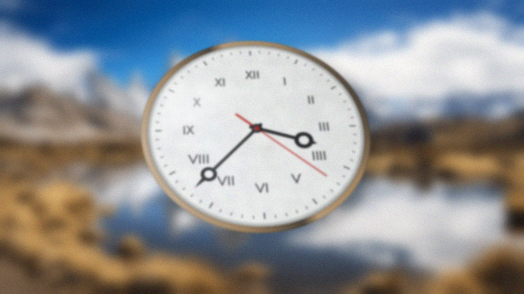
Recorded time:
{"hour": 3, "minute": 37, "second": 22}
